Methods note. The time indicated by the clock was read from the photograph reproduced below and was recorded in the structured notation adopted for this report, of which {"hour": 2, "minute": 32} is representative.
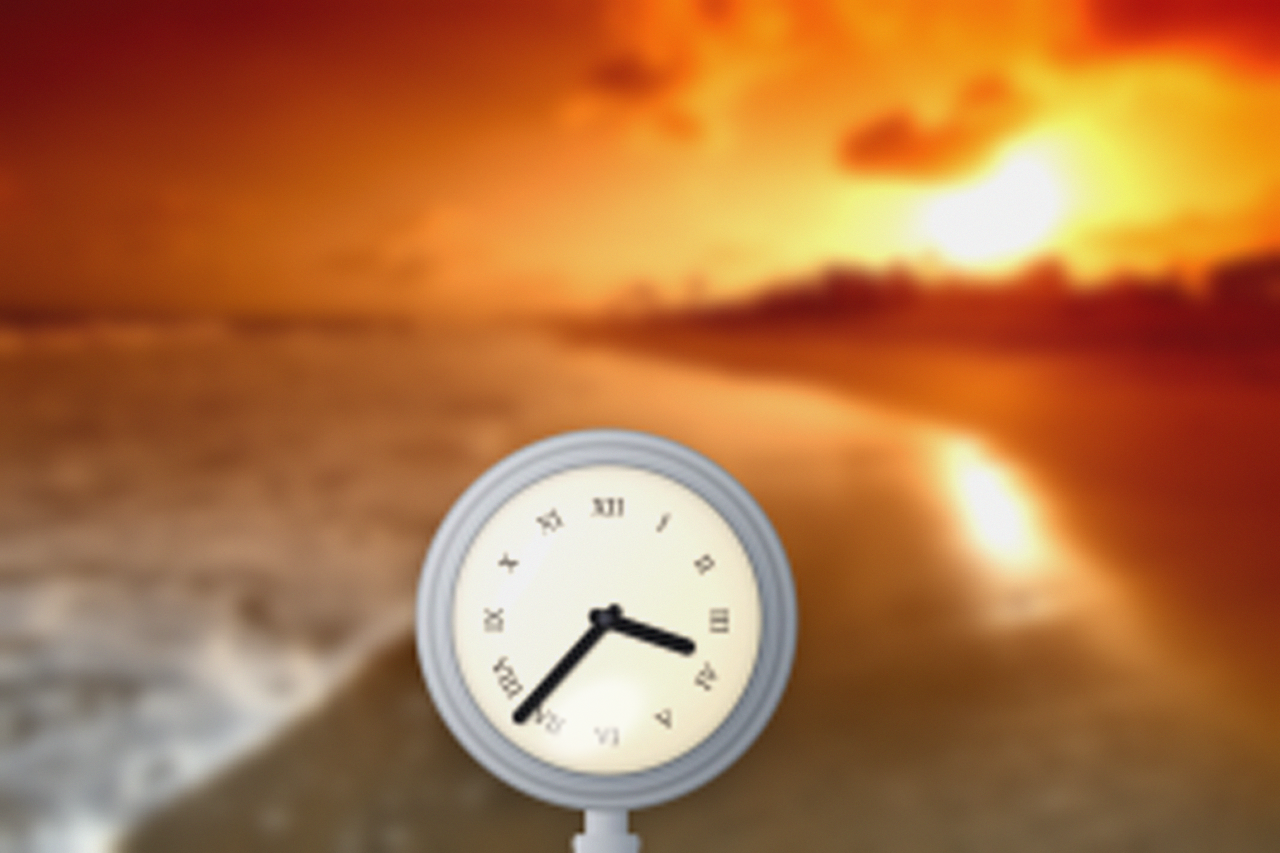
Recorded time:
{"hour": 3, "minute": 37}
